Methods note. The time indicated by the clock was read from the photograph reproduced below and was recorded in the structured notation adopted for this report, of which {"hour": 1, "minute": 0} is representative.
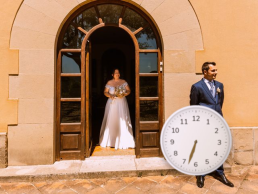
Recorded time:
{"hour": 6, "minute": 33}
